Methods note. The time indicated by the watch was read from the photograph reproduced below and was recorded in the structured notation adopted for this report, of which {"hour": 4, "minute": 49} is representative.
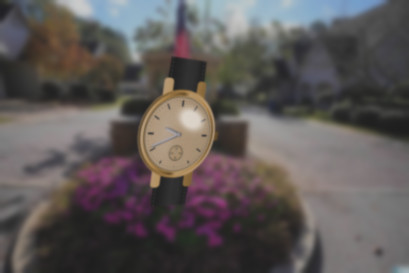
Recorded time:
{"hour": 9, "minute": 41}
